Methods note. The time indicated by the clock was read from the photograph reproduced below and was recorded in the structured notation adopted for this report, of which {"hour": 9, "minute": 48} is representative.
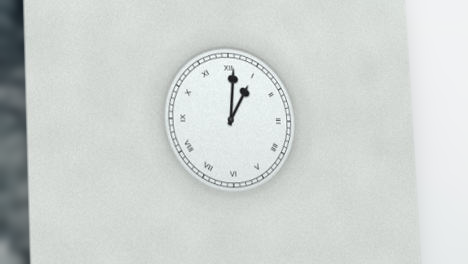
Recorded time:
{"hour": 1, "minute": 1}
